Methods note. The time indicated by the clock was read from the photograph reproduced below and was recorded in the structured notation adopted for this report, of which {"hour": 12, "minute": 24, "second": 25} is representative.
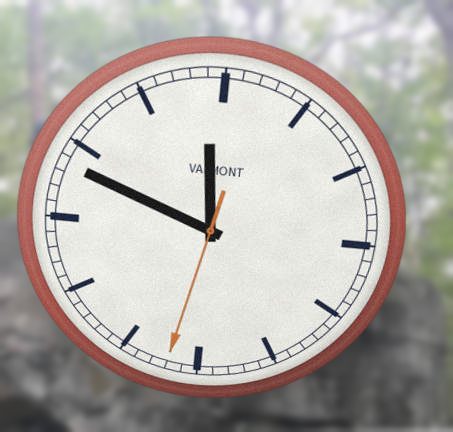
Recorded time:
{"hour": 11, "minute": 48, "second": 32}
